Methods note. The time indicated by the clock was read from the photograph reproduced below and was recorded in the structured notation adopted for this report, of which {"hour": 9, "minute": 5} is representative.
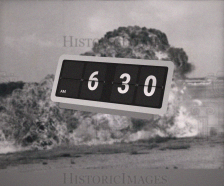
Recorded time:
{"hour": 6, "minute": 30}
